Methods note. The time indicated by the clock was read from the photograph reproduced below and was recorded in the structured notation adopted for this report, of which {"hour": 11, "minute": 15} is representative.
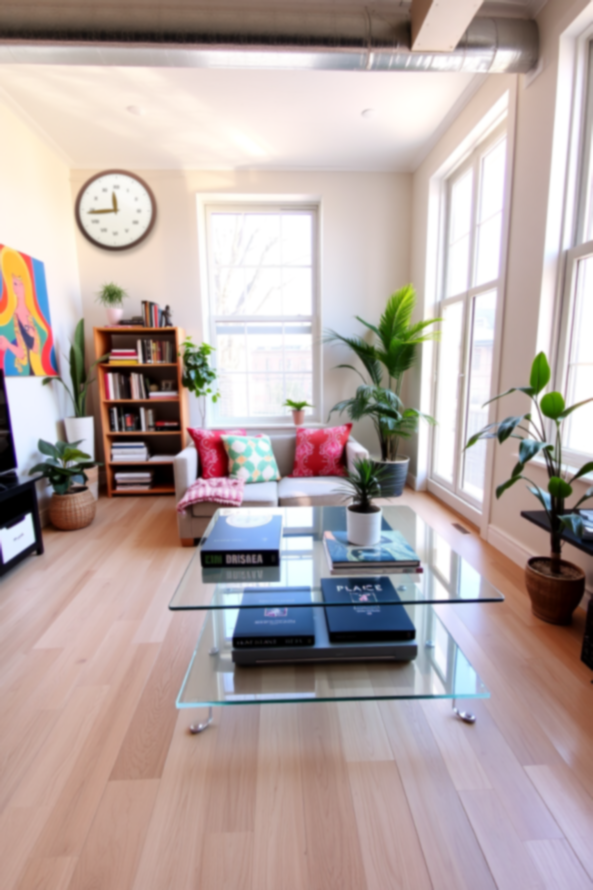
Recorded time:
{"hour": 11, "minute": 44}
